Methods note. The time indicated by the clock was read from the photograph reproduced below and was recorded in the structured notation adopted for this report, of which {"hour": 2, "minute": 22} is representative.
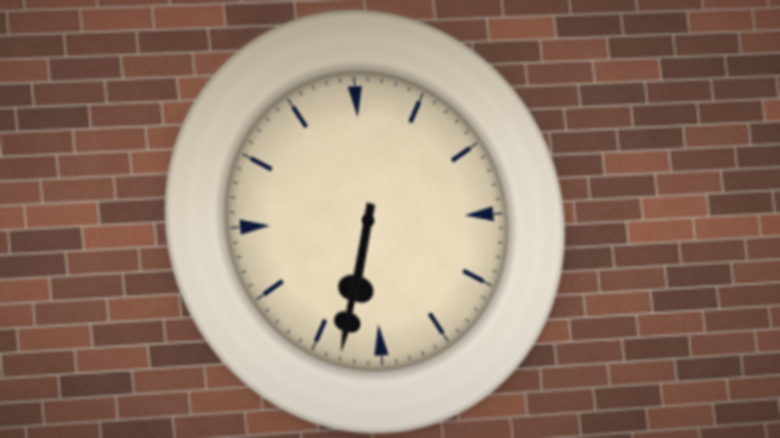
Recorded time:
{"hour": 6, "minute": 33}
